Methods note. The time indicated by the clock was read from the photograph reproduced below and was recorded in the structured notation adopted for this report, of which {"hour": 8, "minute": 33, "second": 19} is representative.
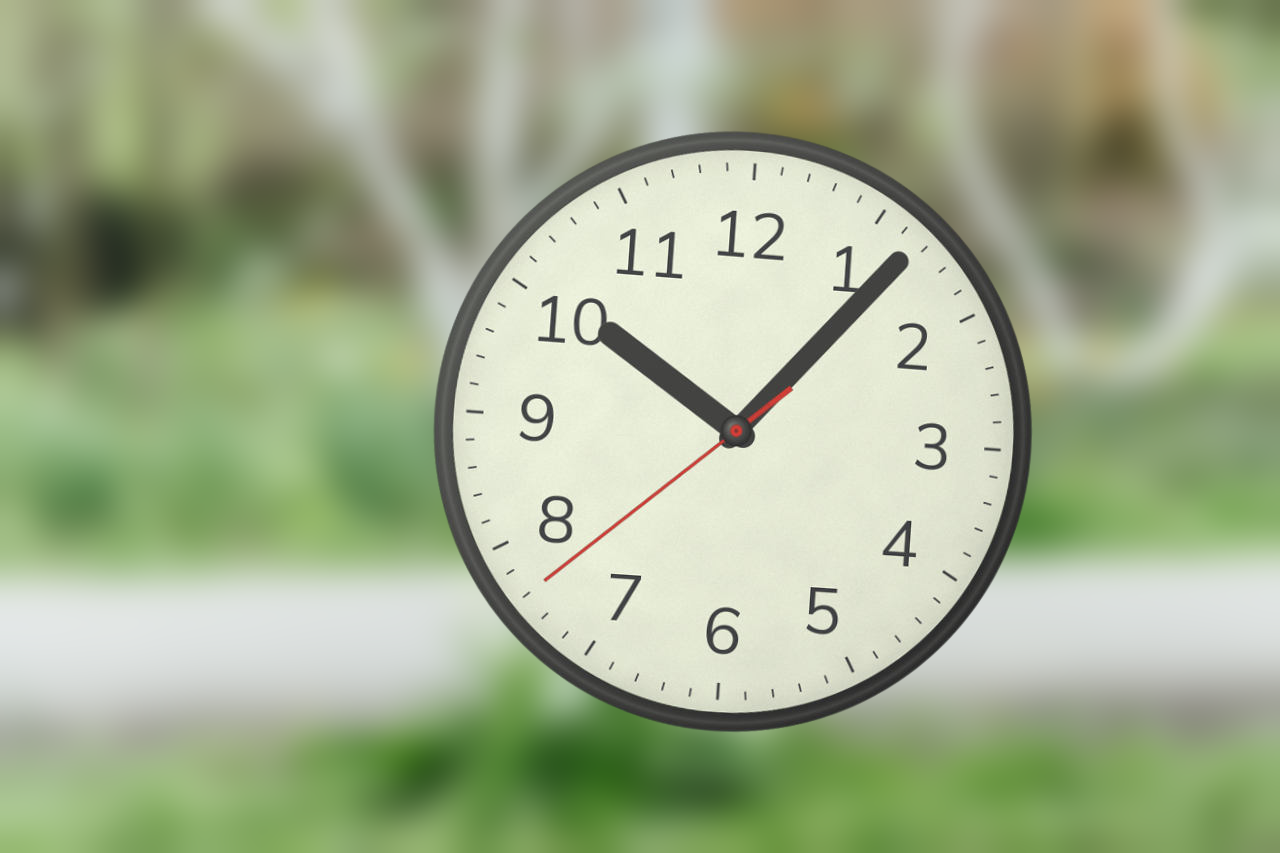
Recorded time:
{"hour": 10, "minute": 6, "second": 38}
